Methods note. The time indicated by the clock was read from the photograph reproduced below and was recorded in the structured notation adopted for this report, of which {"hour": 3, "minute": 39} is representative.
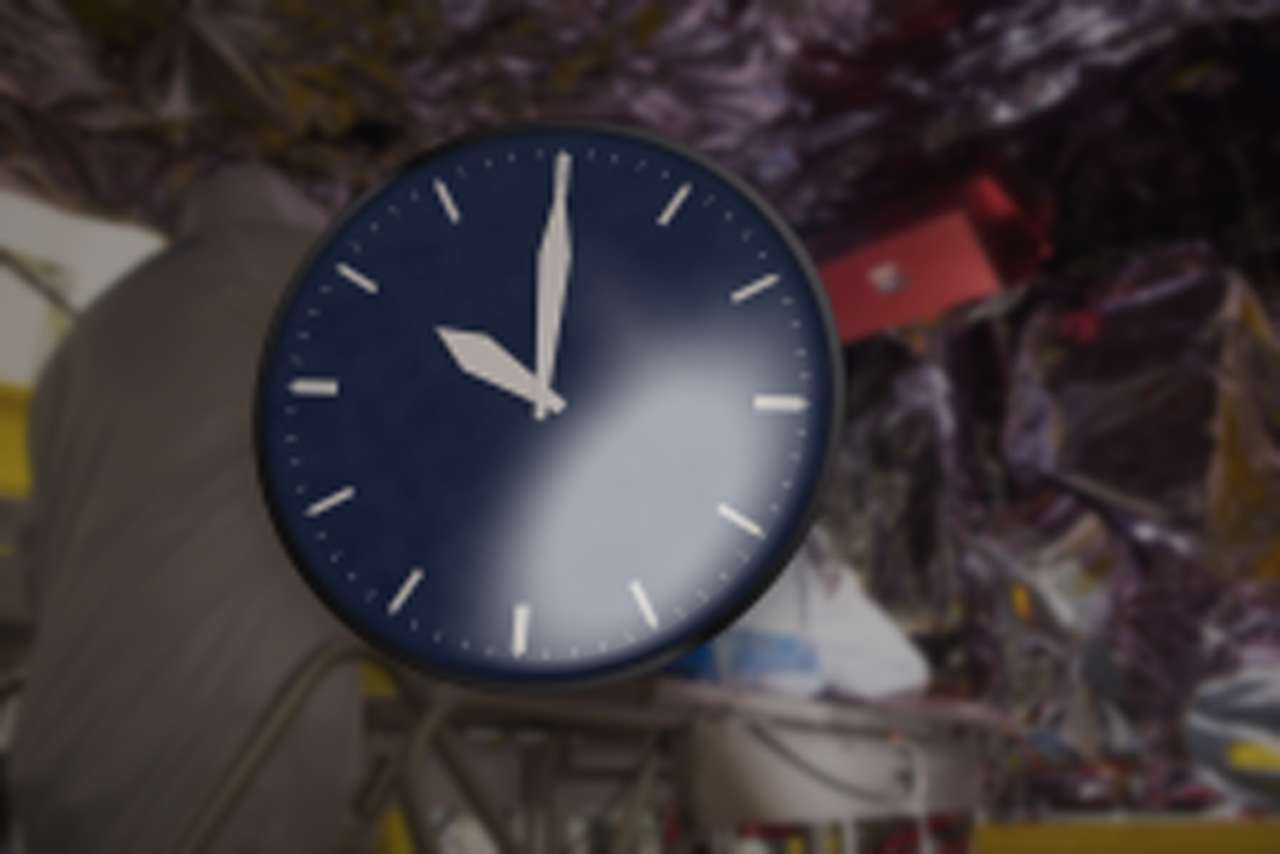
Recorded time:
{"hour": 10, "minute": 0}
